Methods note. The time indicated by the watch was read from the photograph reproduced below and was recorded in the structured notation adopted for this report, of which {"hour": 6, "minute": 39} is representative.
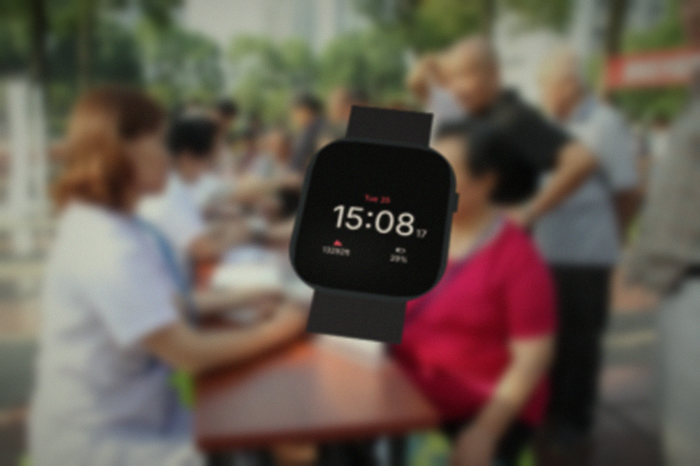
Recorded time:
{"hour": 15, "minute": 8}
